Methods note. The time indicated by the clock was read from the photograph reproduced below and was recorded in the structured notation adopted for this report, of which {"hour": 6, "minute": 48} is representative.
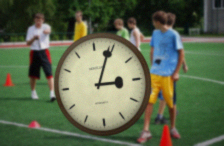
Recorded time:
{"hour": 3, "minute": 4}
